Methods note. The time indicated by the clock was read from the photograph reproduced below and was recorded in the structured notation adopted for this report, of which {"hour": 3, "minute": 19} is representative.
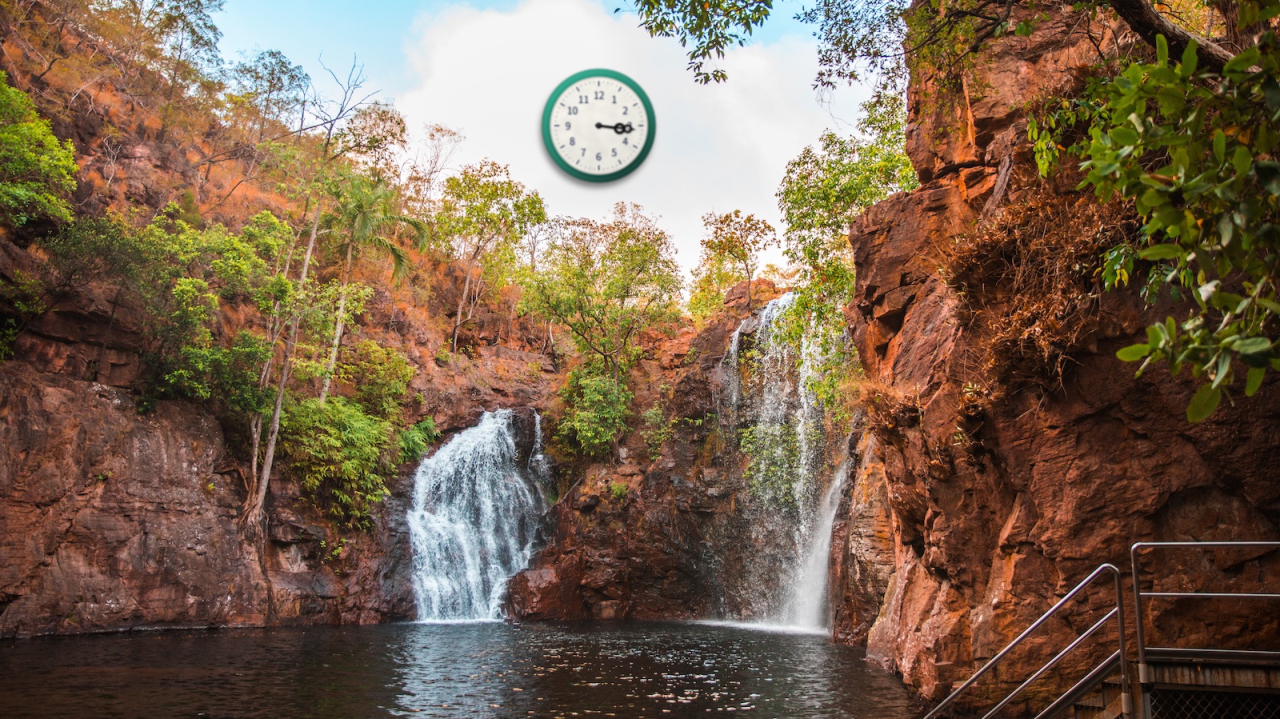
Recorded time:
{"hour": 3, "minute": 16}
